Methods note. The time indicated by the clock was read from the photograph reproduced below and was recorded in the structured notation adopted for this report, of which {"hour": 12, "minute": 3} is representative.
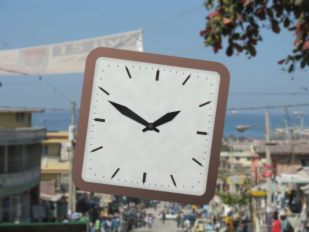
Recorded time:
{"hour": 1, "minute": 49}
